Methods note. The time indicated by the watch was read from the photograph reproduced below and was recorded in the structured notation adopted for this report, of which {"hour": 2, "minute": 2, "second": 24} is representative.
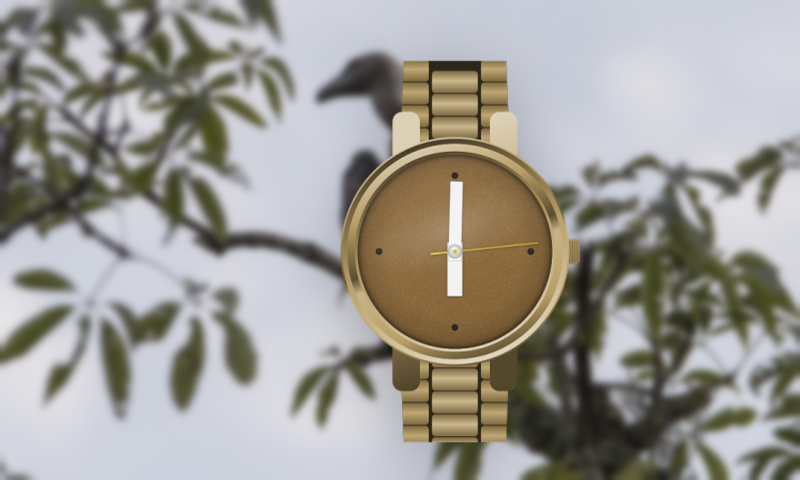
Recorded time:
{"hour": 6, "minute": 0, "second": 14}
